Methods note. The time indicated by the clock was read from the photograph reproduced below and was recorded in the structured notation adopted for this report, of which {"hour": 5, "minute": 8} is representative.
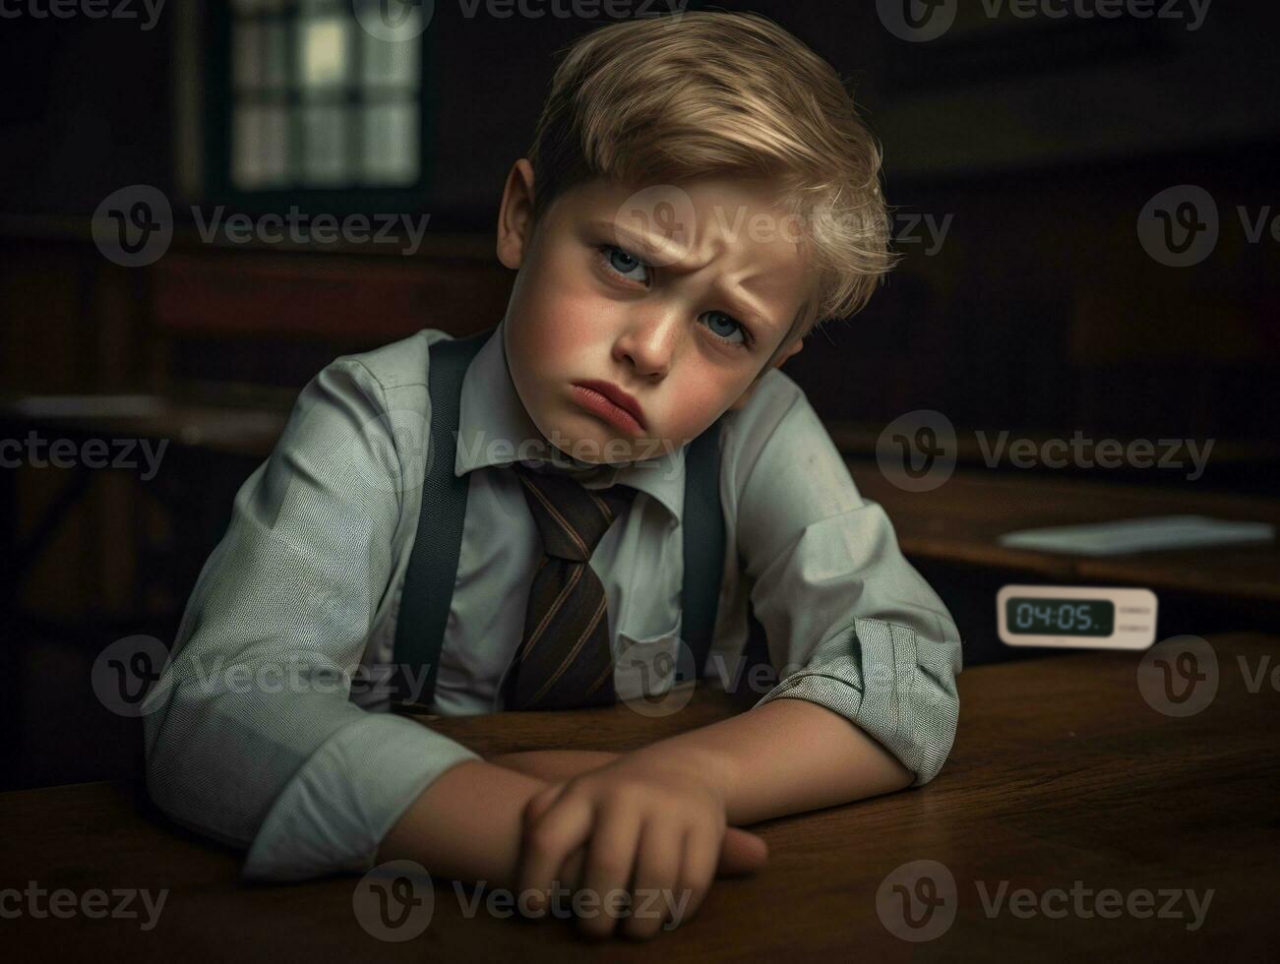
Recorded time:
{"hour": 4, "minute": 5}
